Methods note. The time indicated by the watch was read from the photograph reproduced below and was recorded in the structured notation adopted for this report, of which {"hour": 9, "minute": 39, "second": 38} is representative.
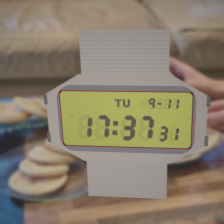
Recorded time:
{"hour": 17, "minute": 37, "second": 31}
